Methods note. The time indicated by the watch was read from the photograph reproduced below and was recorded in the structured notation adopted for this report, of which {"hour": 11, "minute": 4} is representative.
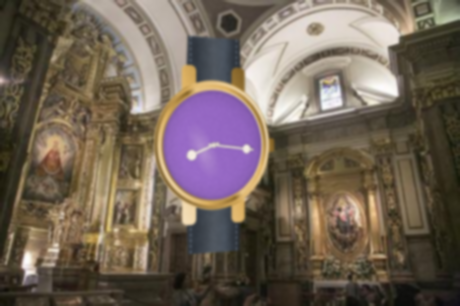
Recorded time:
{"hour": 8, "minute": 16}
